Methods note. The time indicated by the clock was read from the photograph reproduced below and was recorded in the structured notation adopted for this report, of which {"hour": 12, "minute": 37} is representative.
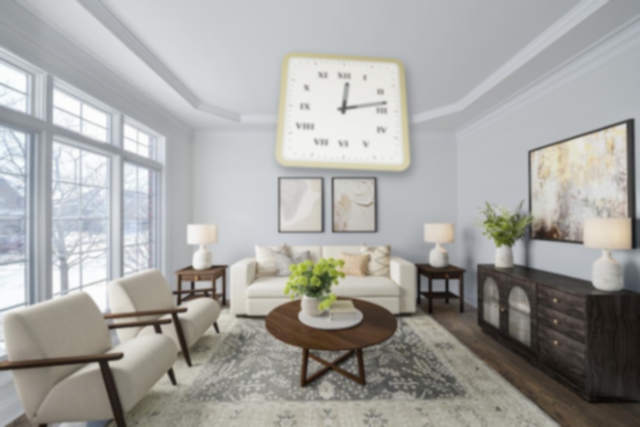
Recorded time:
{"hour": 12, "minute": 13}
